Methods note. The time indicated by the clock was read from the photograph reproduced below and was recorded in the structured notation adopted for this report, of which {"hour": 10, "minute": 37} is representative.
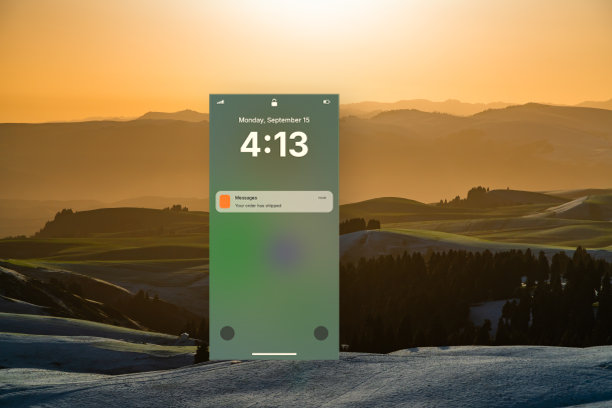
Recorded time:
{"hour": 4, "minute": 13}
